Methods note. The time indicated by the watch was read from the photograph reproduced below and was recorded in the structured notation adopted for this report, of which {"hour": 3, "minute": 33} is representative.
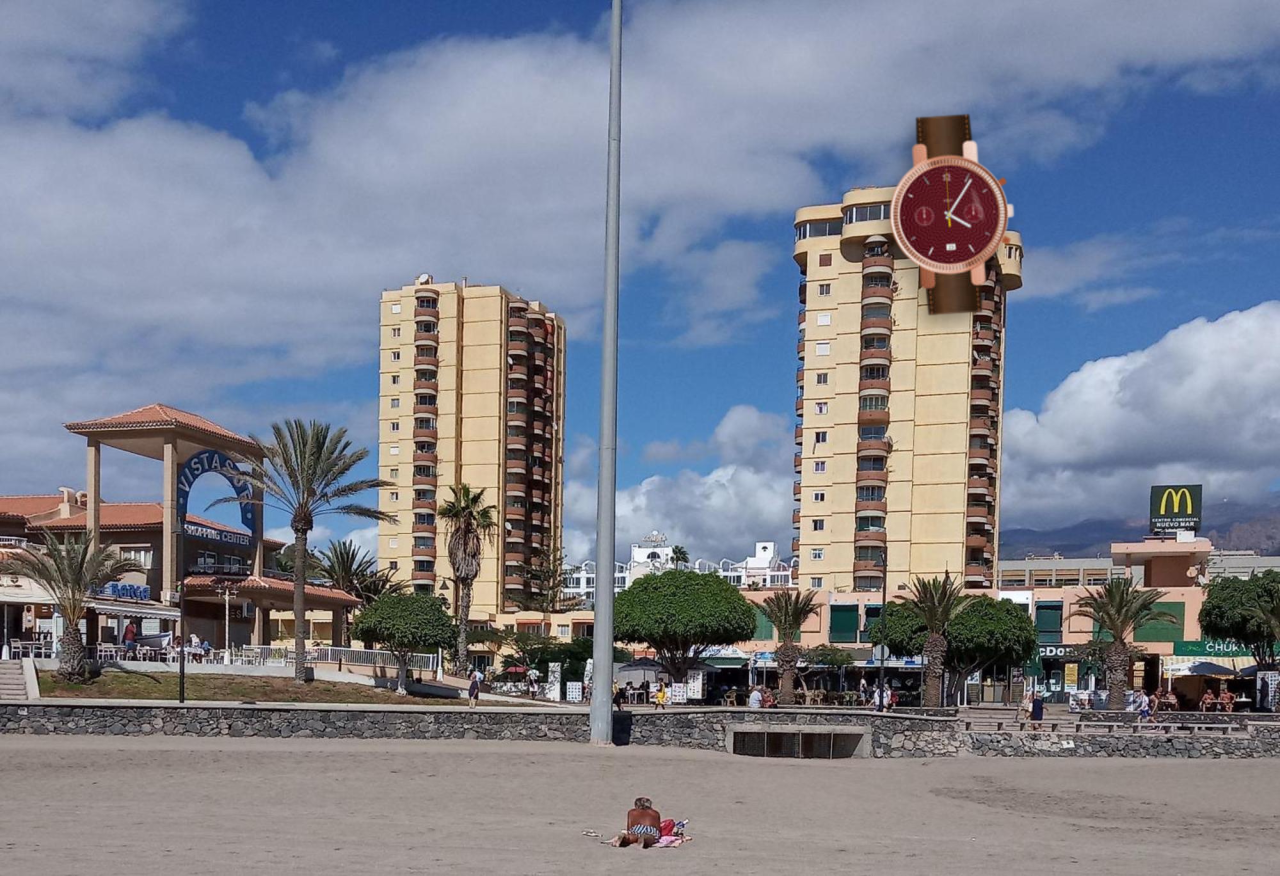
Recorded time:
{"hour": 4, "minute": 6}
